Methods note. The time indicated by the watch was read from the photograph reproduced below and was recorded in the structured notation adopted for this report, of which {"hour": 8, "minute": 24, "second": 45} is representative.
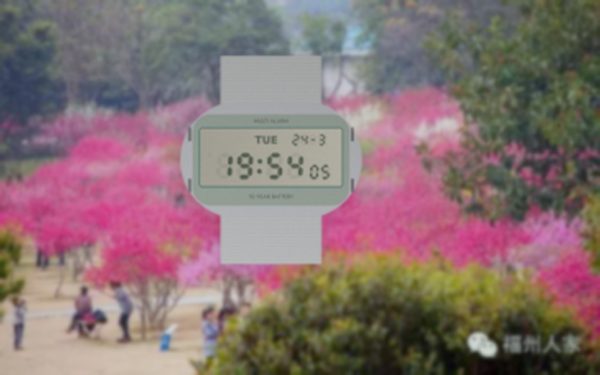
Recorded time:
{"hour": 19, "minute": 54, "second": 5}
